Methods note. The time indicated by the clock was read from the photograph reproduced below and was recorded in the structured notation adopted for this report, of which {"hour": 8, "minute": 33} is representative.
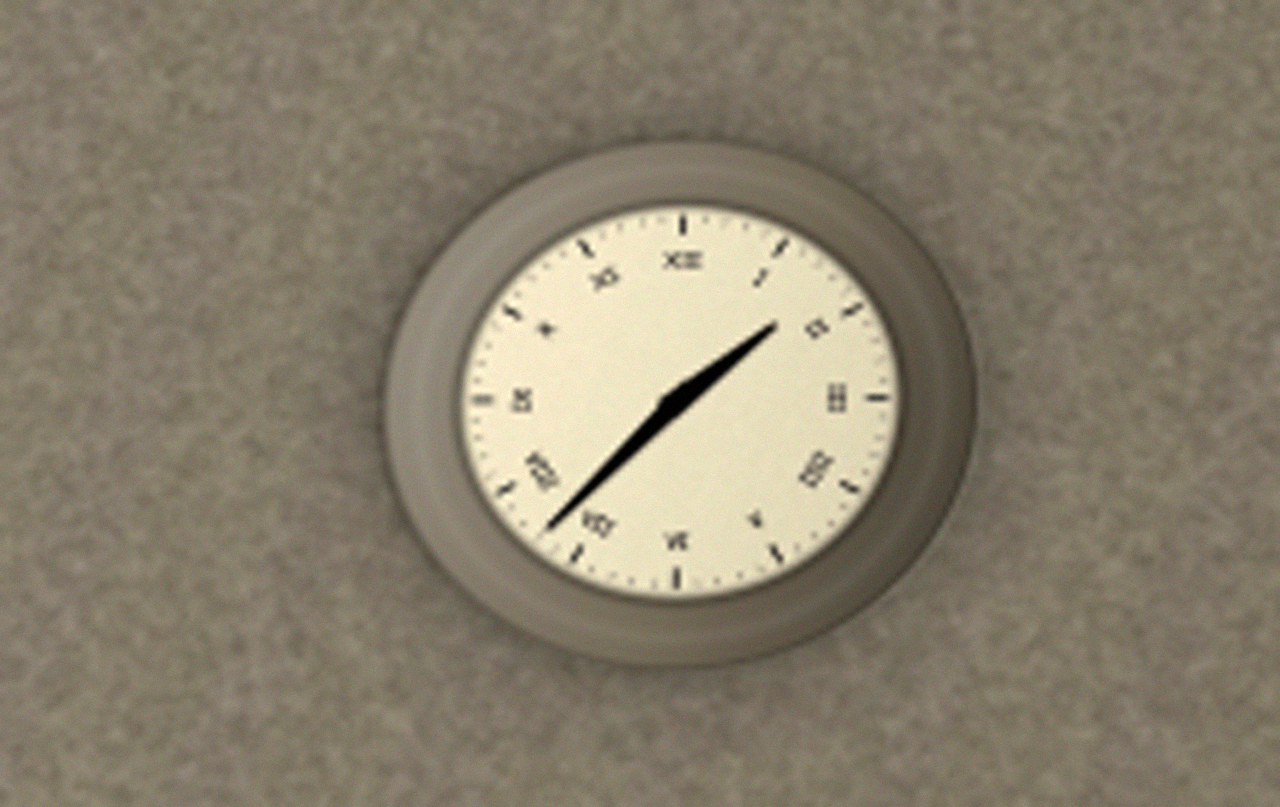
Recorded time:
{"hour": 1, "minute": 37}
